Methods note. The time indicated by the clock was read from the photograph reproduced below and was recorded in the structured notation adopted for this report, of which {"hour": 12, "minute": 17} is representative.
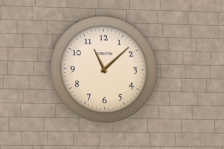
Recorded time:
{"hour": 11, "minute": 8}
